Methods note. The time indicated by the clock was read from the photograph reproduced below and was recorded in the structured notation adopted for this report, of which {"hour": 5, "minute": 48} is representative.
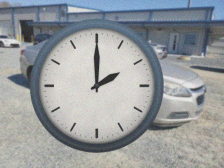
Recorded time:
{"hour": 2, "minute": 0}
